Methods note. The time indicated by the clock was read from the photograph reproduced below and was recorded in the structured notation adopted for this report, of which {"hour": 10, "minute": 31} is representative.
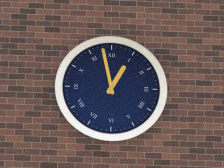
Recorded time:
{"hour": 12, "minute": 58}
